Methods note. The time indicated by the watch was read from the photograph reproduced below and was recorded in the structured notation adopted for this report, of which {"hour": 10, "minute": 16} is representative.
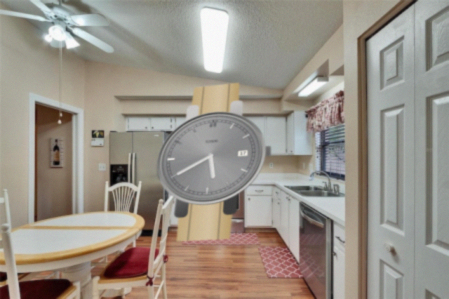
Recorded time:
{"hour": 5, "minute": 40}
